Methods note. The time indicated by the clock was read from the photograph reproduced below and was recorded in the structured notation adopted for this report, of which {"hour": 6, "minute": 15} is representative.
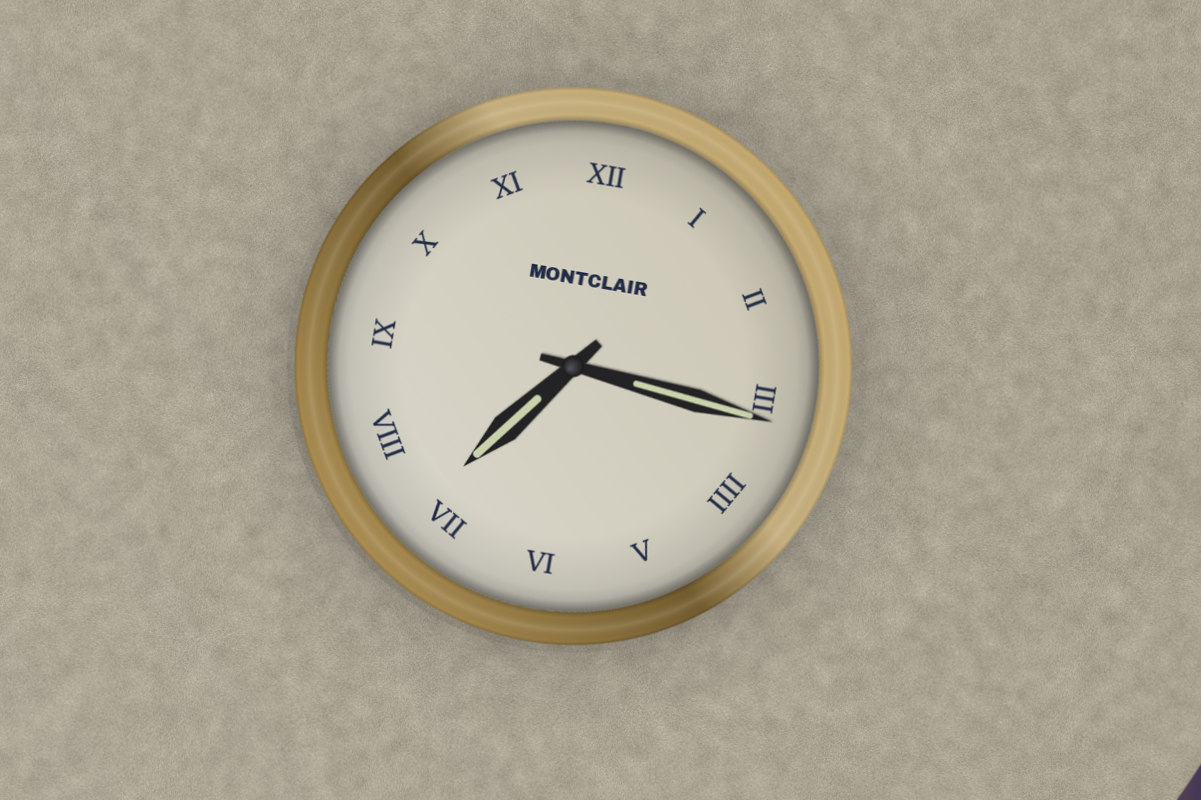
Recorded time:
{"hour": 7, "minute": 16}
